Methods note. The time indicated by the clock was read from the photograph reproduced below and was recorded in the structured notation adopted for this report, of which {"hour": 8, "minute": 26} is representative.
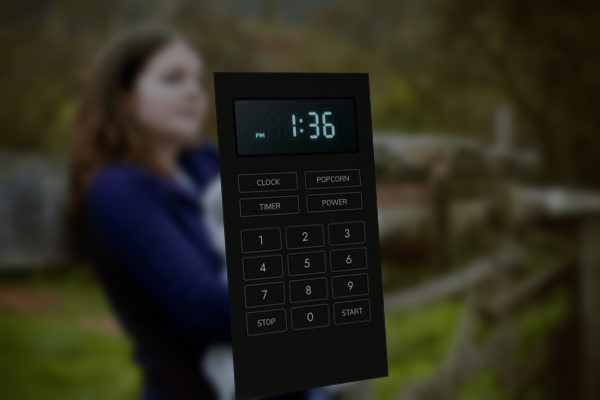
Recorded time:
{"hour": 1, "minute": 36}
